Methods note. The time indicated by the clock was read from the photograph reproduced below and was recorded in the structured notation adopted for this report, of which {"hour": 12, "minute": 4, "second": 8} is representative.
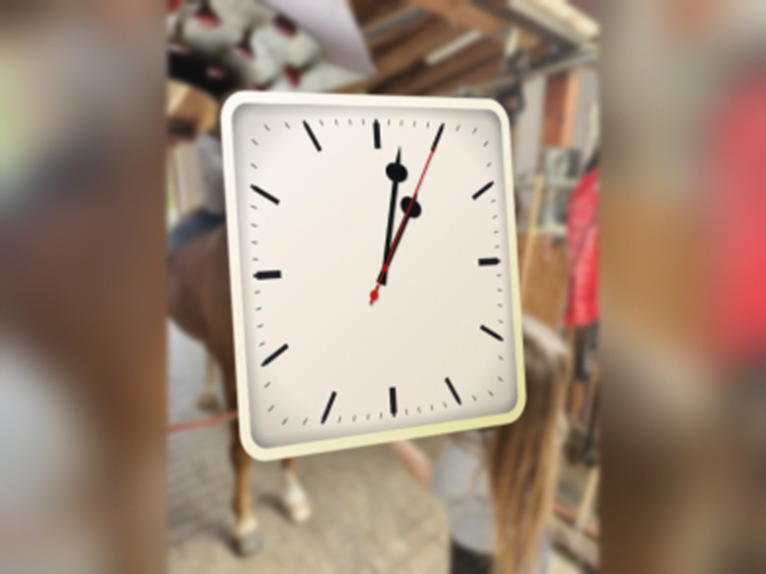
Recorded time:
{"hour": 1, "minute": 2, "second": 5}
